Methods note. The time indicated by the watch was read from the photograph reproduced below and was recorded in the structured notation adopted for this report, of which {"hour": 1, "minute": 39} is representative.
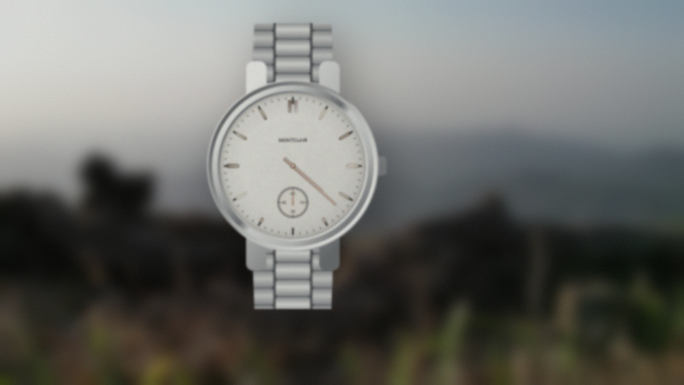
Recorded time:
{"hour": 4, "minute": 22}
